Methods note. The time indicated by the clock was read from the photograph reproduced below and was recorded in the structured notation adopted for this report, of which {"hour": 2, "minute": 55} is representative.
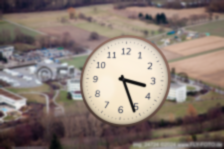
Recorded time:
{"hour": 3, "minute": 26}
